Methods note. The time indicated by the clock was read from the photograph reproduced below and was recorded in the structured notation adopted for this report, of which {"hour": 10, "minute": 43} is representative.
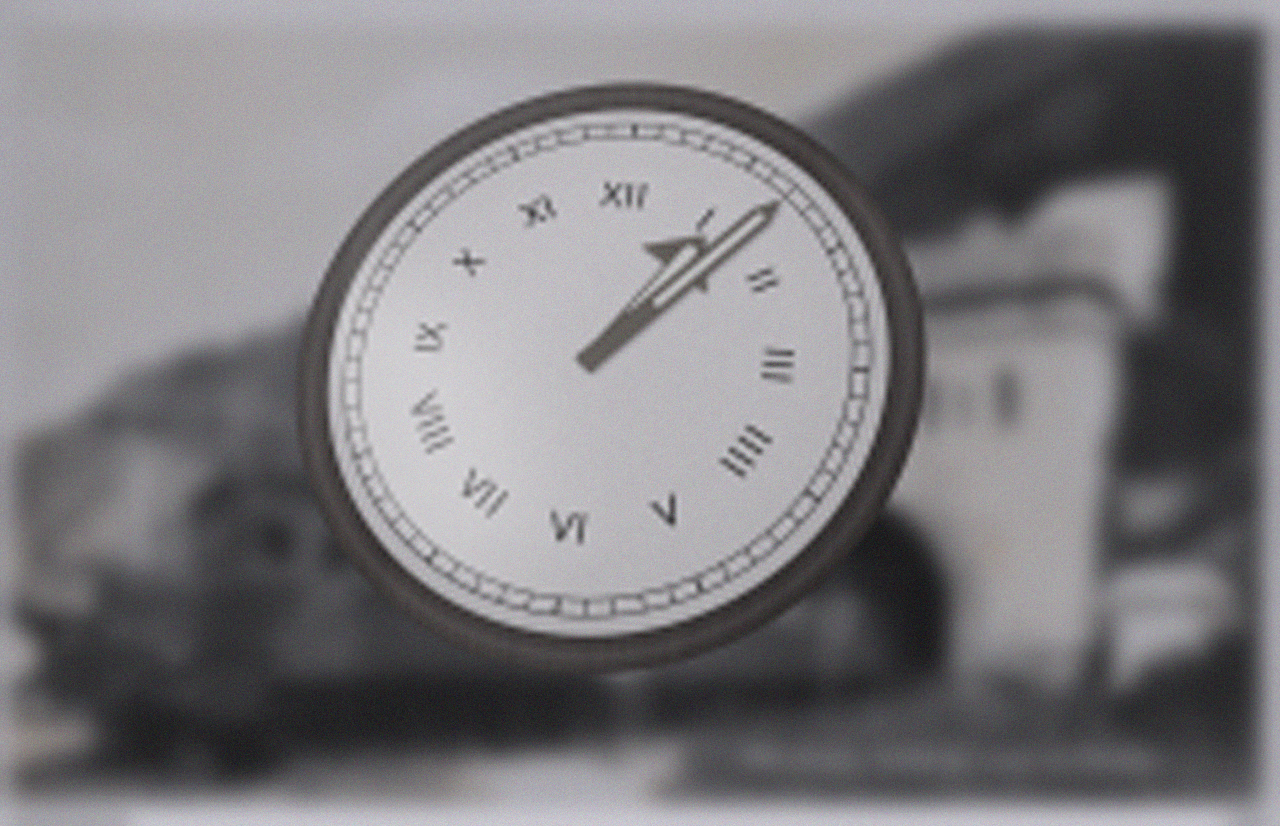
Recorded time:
{"hour": 1, "minute": 7}
